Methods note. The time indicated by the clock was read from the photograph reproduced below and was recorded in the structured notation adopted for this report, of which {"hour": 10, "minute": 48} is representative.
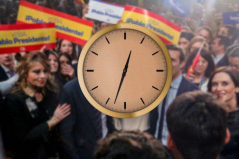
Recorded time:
{"hour": 12, "minute": 33}
